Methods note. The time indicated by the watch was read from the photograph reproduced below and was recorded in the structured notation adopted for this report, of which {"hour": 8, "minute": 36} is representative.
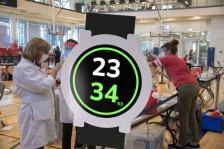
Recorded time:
{"hour": 23, "minute": 34}
